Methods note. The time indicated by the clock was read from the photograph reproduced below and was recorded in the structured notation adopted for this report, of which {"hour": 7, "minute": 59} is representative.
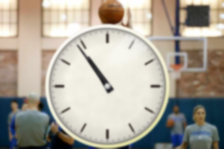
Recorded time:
{"hour": 10, "minute": 54}
